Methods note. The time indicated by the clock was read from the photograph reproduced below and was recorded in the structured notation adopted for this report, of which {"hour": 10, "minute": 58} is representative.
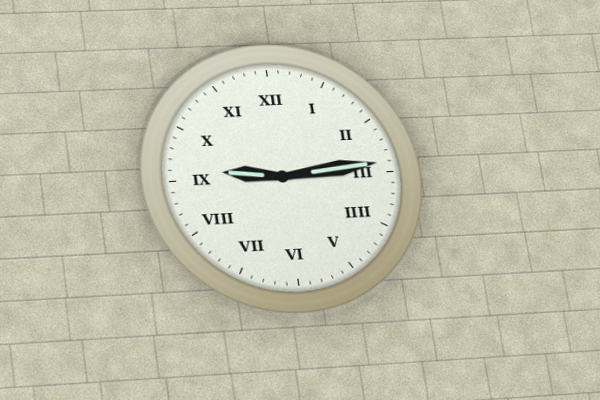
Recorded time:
{"hour": 9, "minute": 14}
